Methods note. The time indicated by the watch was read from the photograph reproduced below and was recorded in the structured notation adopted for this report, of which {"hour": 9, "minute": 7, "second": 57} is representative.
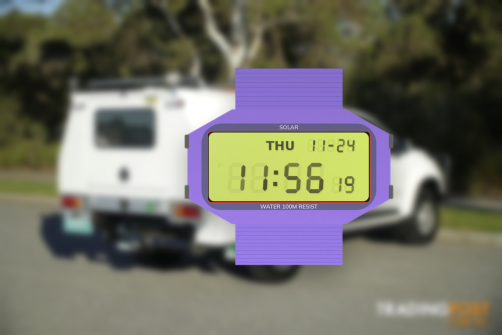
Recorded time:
{"hour": 11, "minute": 56, "second": 19}
